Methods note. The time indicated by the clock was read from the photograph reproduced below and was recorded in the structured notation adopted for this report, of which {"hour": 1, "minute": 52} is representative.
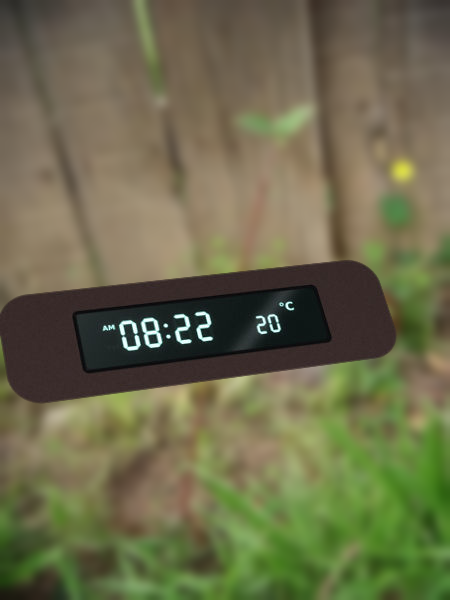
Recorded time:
{"hour": 8, "minute": 22}
